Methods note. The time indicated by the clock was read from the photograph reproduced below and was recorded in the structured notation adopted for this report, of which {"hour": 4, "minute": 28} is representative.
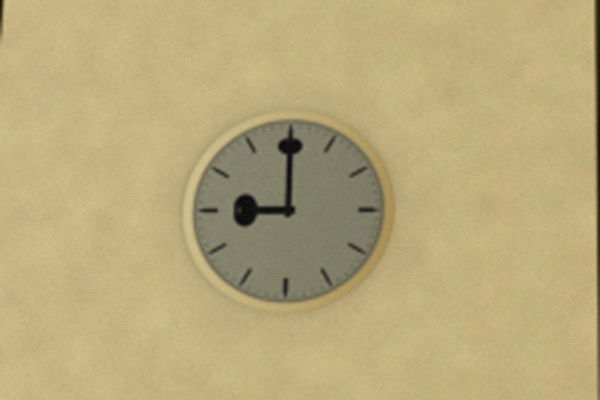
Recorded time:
{"hour": 9, "minute": 0}
